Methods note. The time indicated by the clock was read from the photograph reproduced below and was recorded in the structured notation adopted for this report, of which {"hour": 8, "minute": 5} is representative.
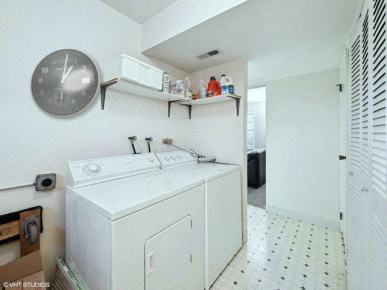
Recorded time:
{"hour": 1, "minute": 1}
